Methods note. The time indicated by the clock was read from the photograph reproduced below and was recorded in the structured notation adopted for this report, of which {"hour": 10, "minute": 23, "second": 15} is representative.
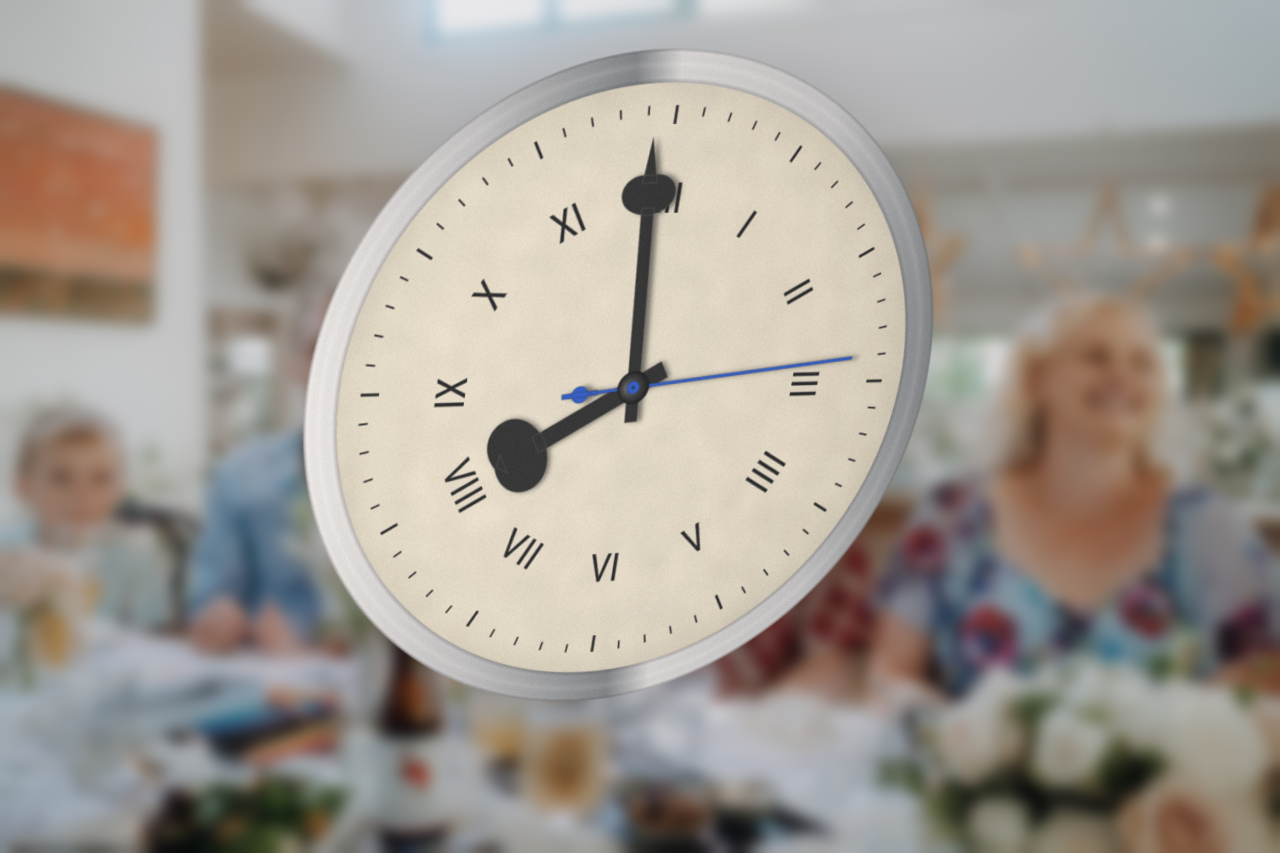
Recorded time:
{"hour": 7, "minute": 59, "second": 14}
